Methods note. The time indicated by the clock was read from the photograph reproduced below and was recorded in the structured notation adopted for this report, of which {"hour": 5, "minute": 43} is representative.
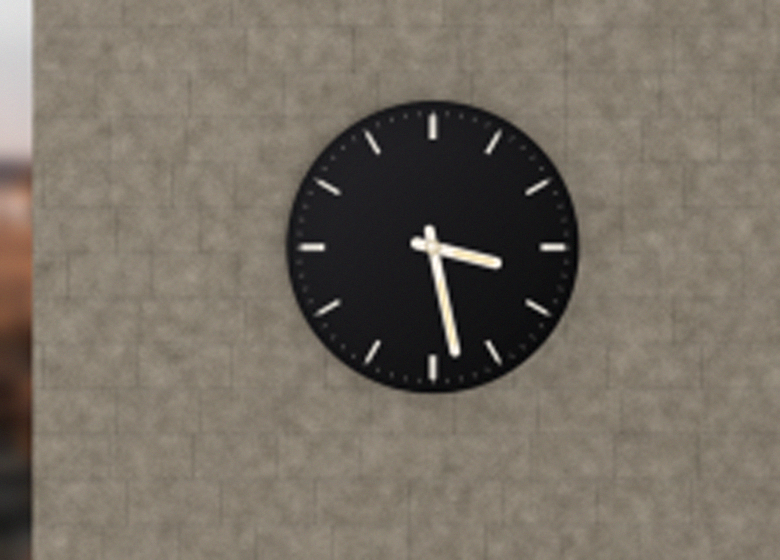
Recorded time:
{"hour": 3, "minute": 28}
